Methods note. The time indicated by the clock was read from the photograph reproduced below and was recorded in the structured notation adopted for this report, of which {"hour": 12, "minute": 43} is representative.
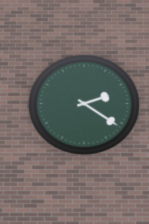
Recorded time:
{"hour": 2, "minute": 21}
